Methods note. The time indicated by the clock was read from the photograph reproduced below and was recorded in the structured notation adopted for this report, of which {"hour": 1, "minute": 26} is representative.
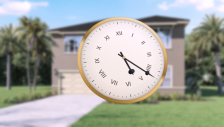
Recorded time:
{"hour": 5, "minute": 22}
